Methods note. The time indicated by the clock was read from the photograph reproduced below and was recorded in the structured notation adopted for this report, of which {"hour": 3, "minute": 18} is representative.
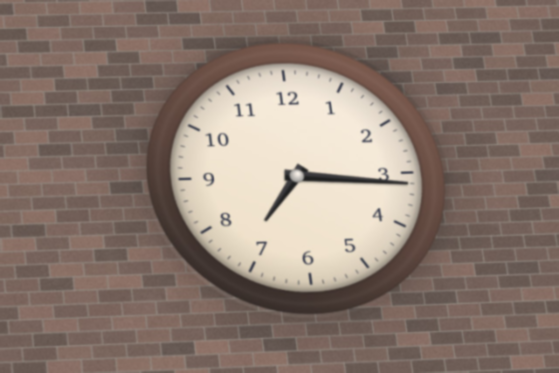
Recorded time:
{"hour": 7, "minute": 16}
